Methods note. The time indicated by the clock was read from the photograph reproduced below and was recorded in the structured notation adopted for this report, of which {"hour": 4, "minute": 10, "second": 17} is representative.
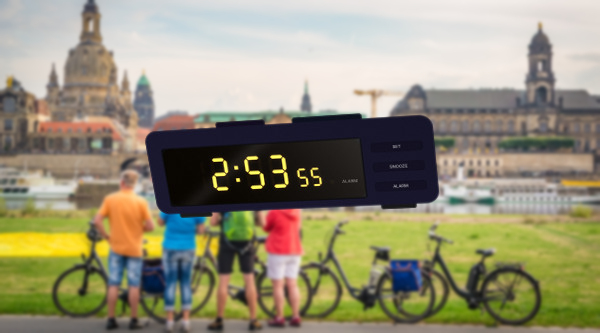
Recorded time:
{"hour": 2, "minute": 53, "second": 55}
